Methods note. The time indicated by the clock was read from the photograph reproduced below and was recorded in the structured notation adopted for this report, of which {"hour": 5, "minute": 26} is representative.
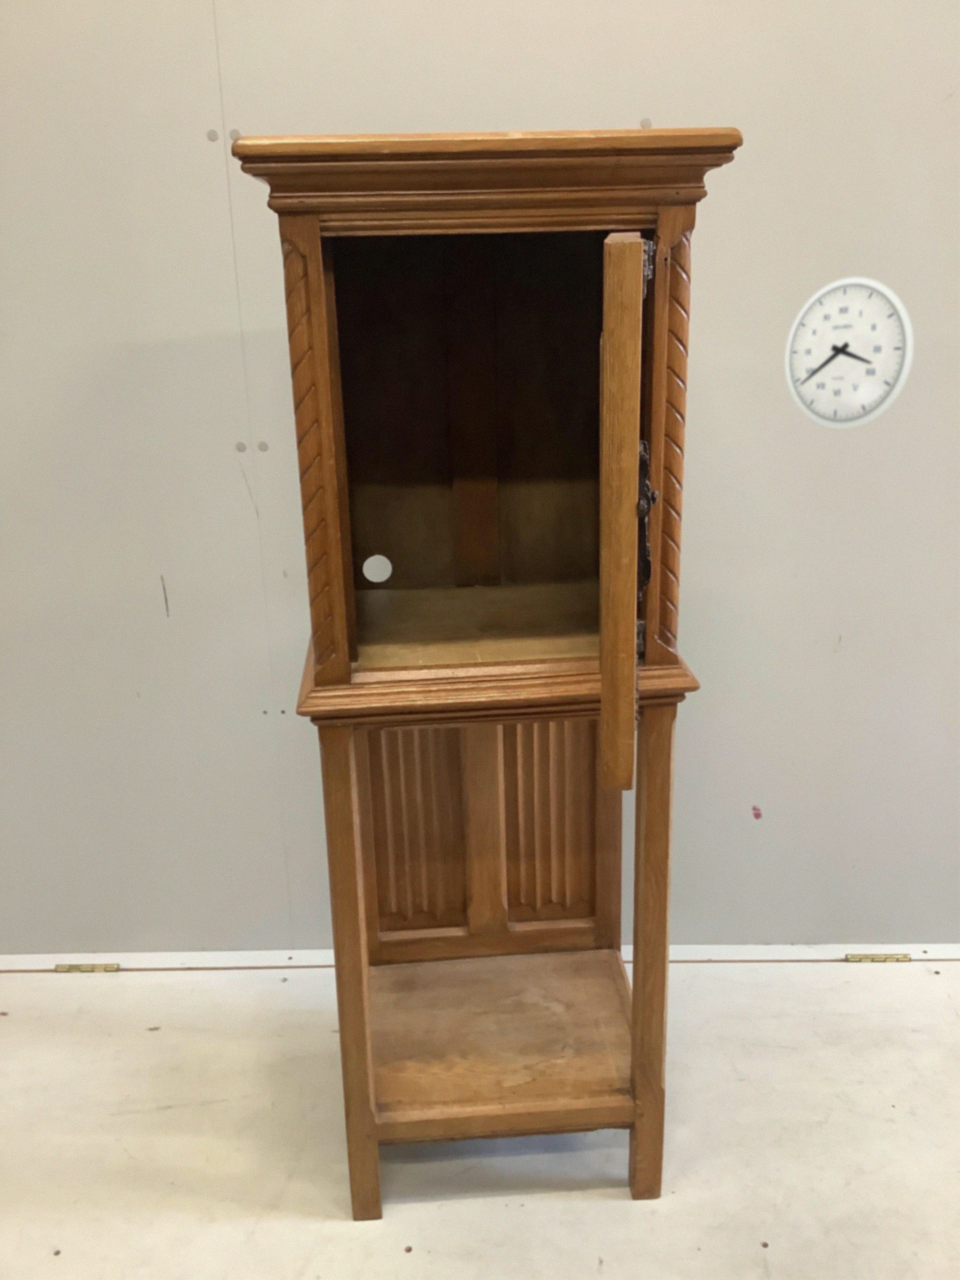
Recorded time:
{"hour": 3, "minute": 39}
